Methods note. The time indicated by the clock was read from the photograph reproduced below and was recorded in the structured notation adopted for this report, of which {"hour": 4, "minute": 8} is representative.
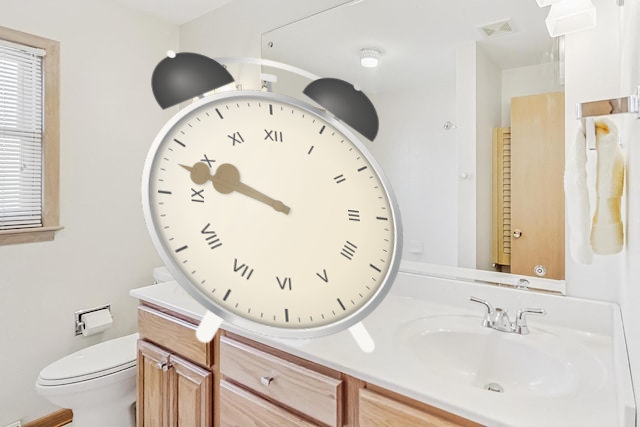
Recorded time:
{"hour": 9, "minute": 48}
